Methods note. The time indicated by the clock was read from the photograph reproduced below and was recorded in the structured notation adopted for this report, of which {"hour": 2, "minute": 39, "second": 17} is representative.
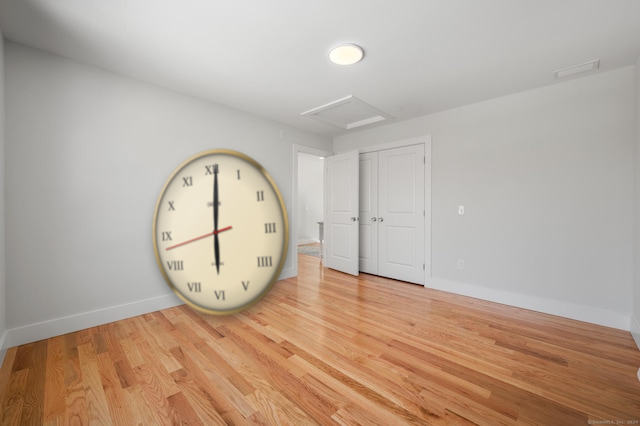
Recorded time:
{"hour": 6, "minute": 0, "second": 43}
